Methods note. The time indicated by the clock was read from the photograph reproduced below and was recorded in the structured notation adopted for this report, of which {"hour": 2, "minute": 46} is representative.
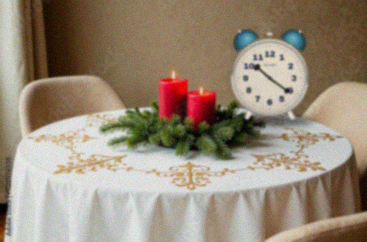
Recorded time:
{"hour": 10, "minute": 21}
